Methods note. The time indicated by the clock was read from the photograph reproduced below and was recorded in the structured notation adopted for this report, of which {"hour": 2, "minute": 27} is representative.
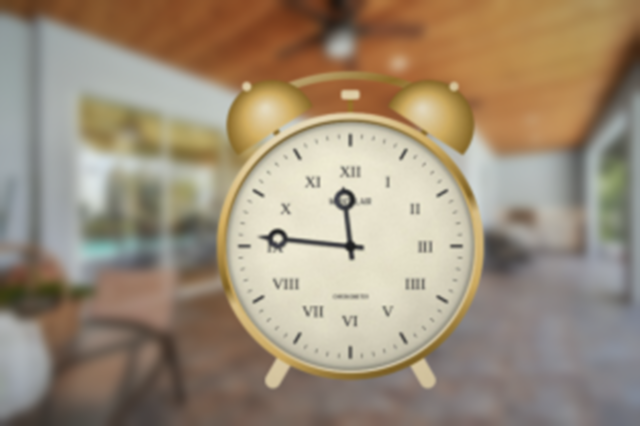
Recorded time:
{"hour": 11, "minute": 46}
